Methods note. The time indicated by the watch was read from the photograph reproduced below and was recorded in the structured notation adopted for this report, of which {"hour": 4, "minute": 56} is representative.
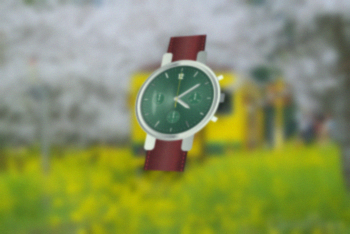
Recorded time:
{"hour": 4, "minute": 9}
